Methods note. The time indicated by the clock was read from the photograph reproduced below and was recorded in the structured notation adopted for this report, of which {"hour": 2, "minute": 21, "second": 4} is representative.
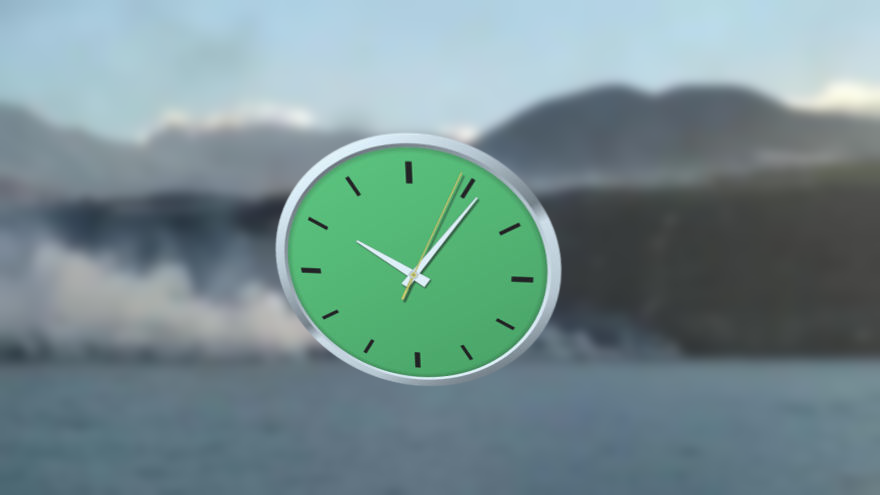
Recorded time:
{"hour": 10, "minute": 6, "second": 4}
